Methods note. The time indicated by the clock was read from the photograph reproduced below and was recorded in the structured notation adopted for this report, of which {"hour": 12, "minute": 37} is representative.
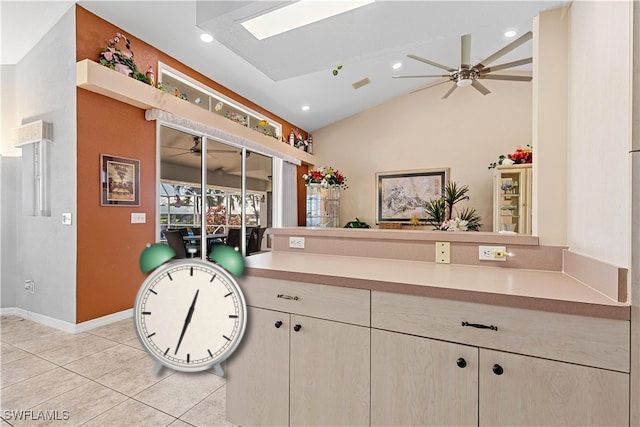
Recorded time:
{"hour": 12, "minute": 33}
